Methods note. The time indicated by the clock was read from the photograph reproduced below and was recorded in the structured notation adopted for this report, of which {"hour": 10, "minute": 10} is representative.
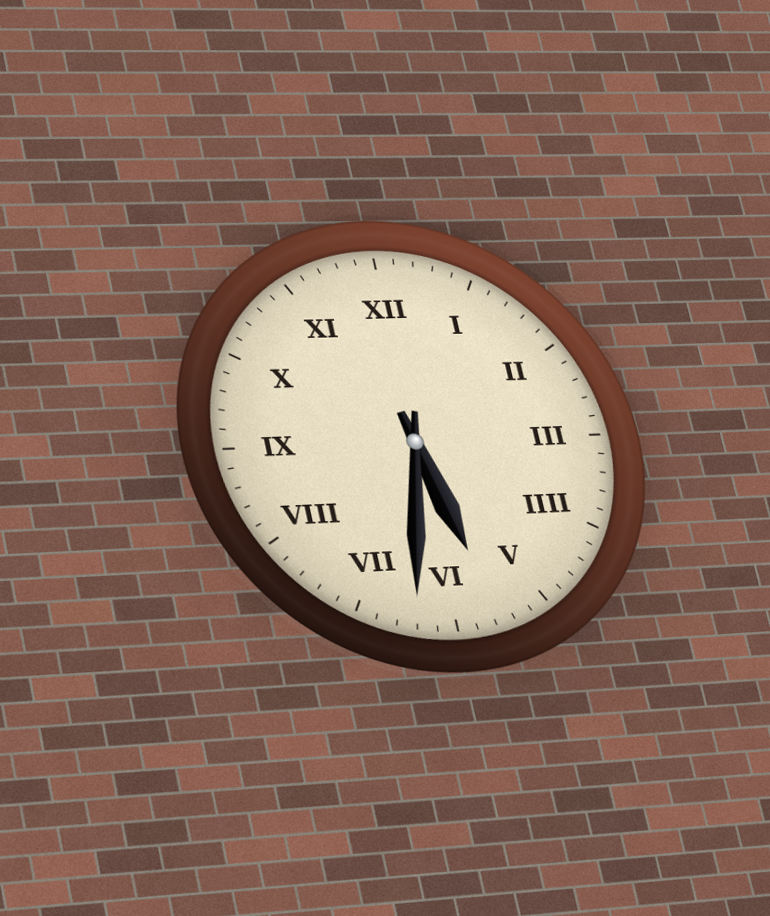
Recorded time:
{"hour": 5, "minute": 32}
